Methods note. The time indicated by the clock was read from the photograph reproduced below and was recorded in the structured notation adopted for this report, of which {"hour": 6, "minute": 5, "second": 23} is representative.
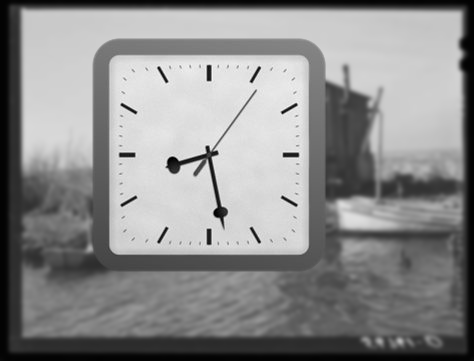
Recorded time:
{"hour": 8, "minute": 28, "second": 6}
